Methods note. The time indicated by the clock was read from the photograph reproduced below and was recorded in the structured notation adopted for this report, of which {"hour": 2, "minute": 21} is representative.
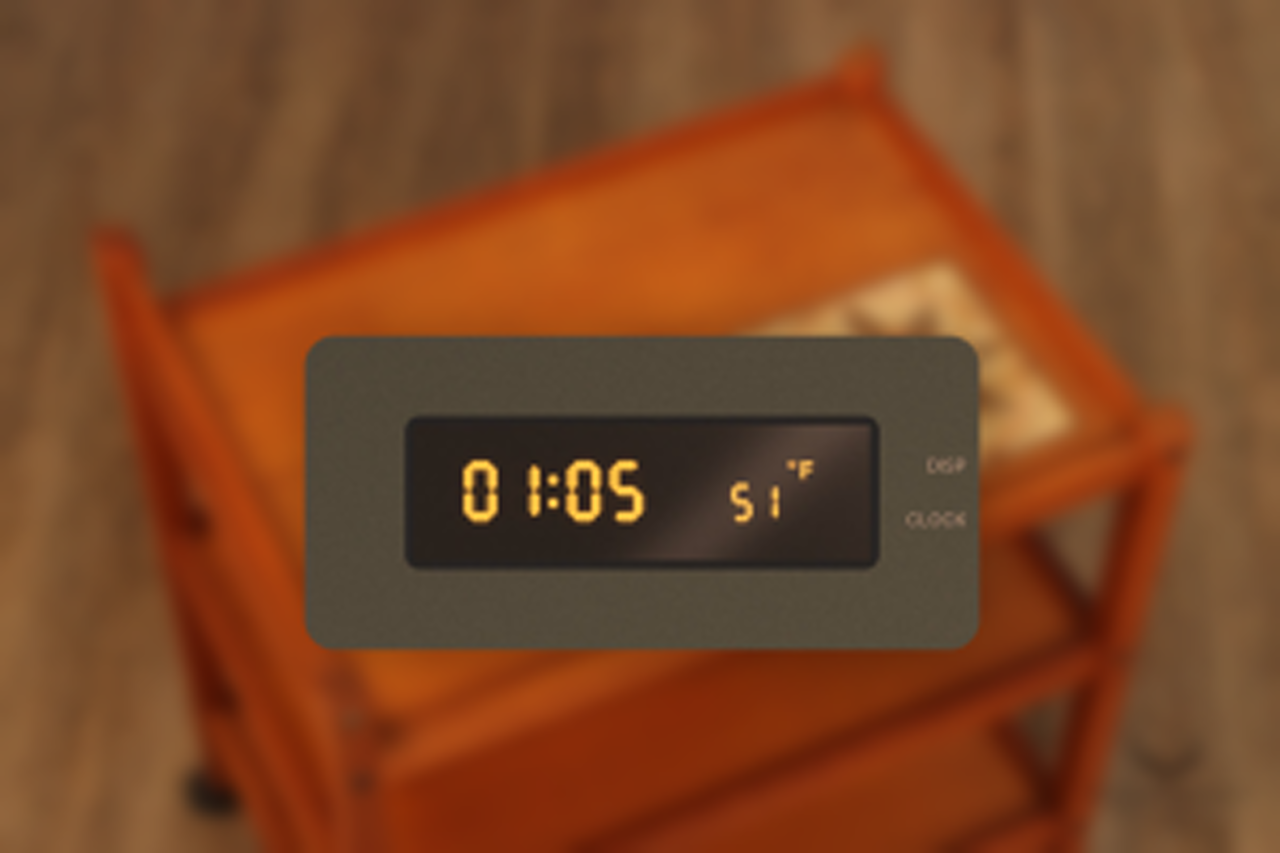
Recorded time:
{"hour": 1, "minute": 5}
